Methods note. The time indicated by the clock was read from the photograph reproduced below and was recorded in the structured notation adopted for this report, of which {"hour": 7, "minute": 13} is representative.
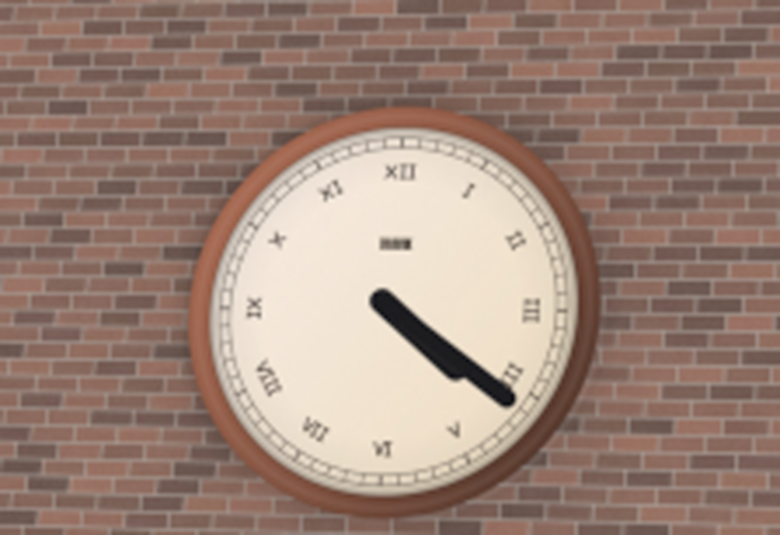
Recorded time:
{"hour": 4, "minute": 21}
